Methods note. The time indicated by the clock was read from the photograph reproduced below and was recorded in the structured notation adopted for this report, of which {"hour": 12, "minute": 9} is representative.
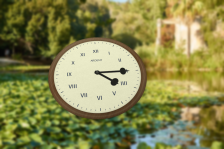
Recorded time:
{"hour": 4, "minute": 15}
